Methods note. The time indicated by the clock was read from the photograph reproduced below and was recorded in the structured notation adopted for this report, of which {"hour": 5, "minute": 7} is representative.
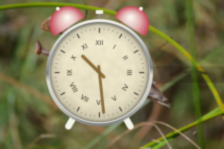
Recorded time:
{"hour": 10, "minute": 29}
